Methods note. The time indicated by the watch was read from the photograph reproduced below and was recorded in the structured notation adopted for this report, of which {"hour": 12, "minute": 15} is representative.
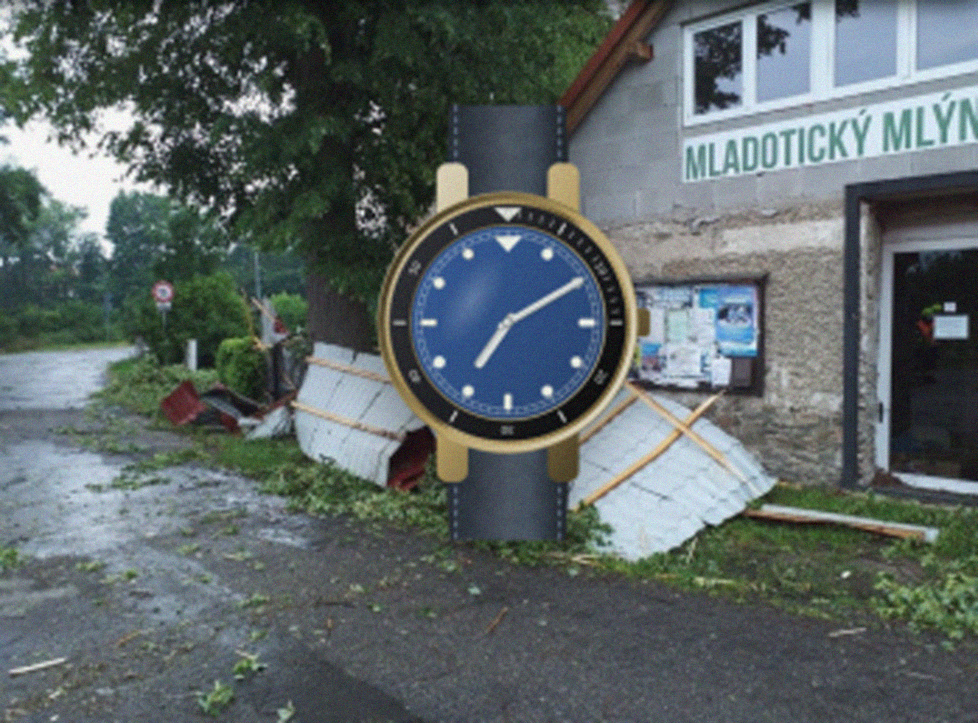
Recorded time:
{"hour": 7, "minute": 10}
